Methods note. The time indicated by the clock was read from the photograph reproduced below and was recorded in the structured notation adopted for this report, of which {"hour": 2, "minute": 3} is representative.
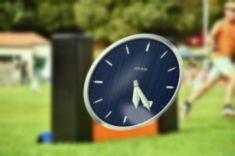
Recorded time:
{"hour": 5, "minute": 23}
